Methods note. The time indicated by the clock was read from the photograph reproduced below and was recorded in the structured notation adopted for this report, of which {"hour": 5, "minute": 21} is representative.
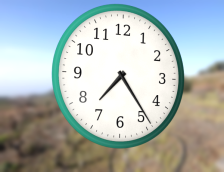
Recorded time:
{"hour": 7, "minute": 24}
